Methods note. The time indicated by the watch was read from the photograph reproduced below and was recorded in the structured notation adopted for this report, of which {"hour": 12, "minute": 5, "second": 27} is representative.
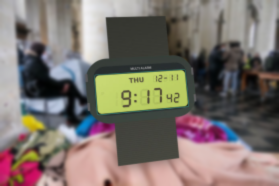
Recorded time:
{"hour": 9, "minute": 17, "second": 42}
